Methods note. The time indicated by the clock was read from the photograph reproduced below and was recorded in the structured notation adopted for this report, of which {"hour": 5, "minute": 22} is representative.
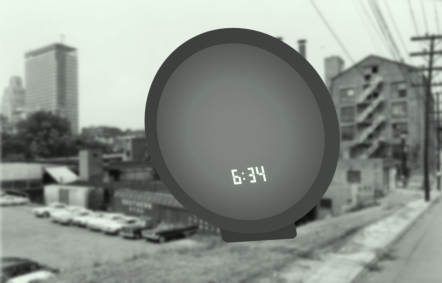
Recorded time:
{"hour": 6, "minute": 34}
